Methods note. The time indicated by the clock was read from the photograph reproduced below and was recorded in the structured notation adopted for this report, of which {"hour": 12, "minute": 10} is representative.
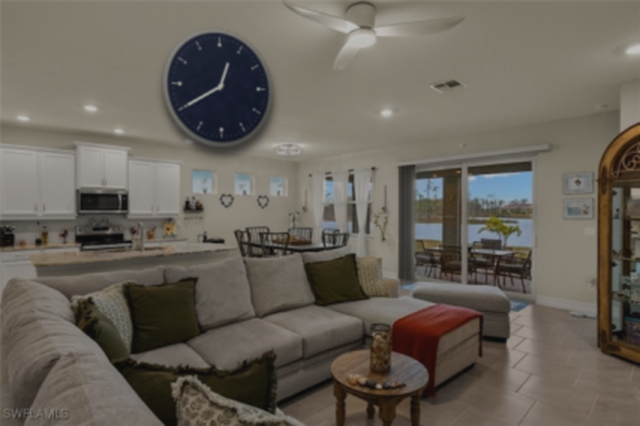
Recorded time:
{"hour": 12, "minute": 40}
